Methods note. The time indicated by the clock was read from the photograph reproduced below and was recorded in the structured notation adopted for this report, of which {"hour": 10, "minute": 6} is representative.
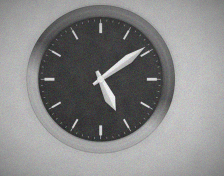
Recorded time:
{"hour": 5, "minute": 9}
